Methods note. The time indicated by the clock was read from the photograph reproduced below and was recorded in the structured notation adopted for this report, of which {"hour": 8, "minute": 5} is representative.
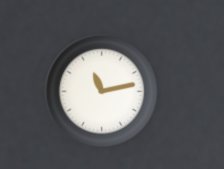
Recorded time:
{"hour": 11, "minute": 13}
